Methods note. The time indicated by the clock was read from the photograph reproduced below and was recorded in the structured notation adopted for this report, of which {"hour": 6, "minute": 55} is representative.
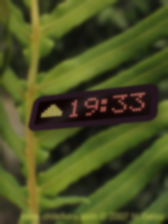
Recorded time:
{"hour": 19, "minute": 33}
